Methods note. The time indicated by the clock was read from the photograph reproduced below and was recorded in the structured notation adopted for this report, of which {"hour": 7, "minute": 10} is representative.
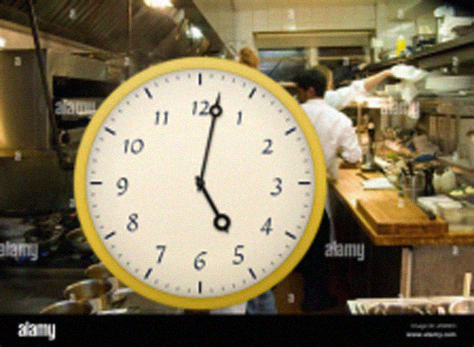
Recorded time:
{"hour": 5, "minute": 2}
